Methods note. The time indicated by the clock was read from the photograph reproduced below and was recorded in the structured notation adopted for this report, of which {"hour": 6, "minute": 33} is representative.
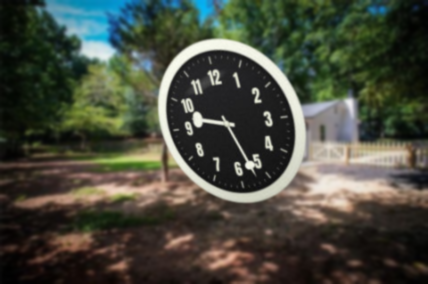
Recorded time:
{"hour": 9, "minute": 27}
